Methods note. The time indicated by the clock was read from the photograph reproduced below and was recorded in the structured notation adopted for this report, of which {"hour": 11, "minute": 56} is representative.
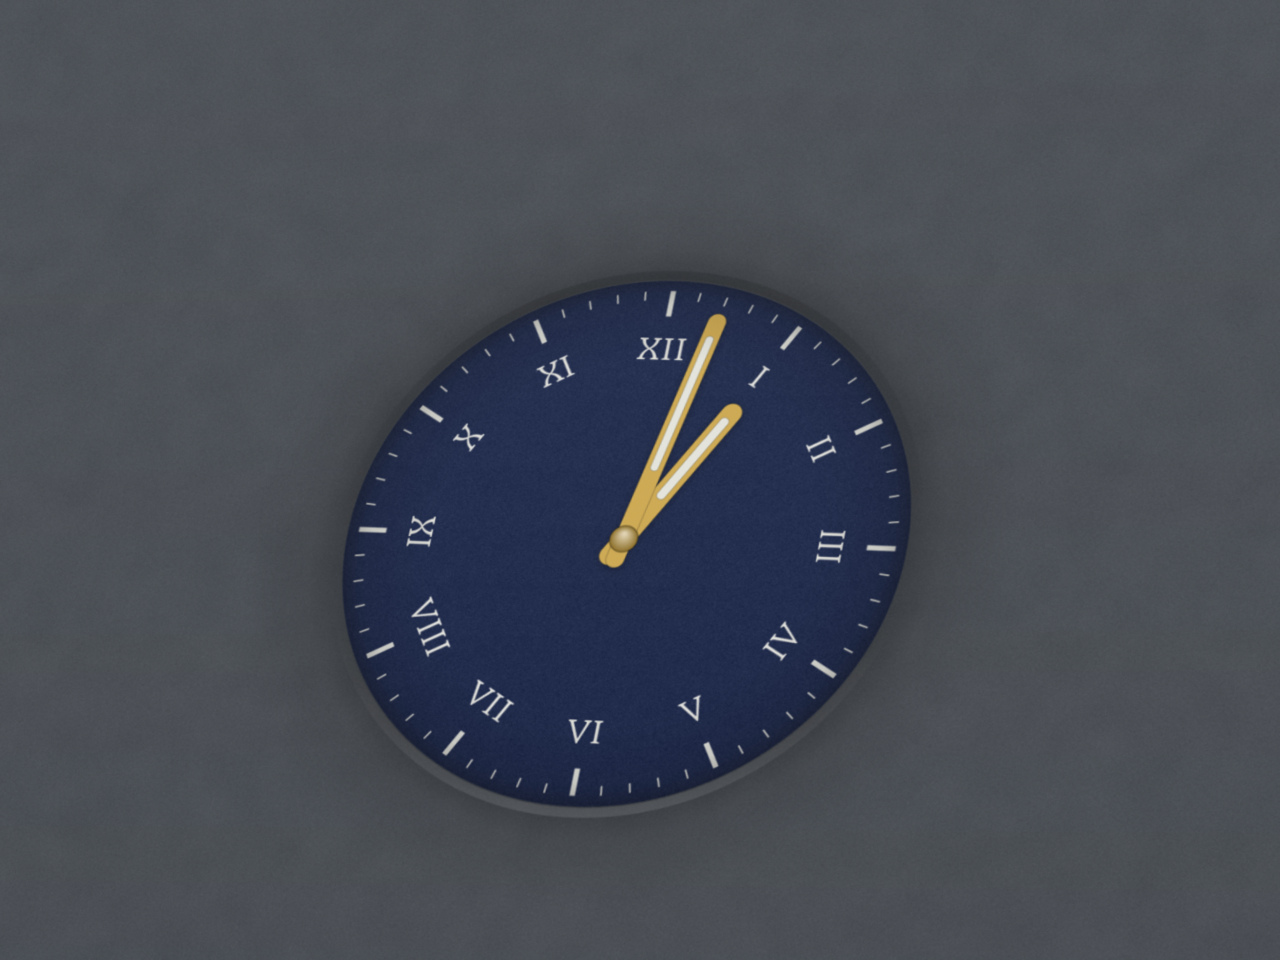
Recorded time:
{"hour": 1, "minute": 2}
